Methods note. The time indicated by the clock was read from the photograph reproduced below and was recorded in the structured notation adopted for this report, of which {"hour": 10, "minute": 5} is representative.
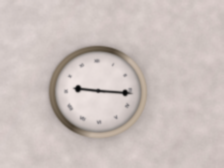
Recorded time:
{"hour": 9, "minute": 16}
